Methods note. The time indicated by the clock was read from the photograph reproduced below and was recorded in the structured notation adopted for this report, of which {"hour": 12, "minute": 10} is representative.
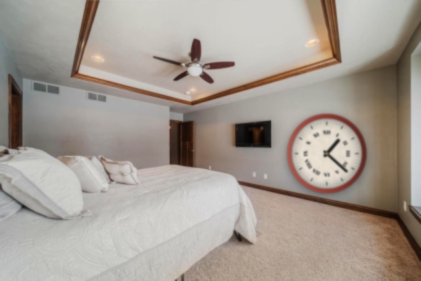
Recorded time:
{"hour": 1, "minute": 22}
